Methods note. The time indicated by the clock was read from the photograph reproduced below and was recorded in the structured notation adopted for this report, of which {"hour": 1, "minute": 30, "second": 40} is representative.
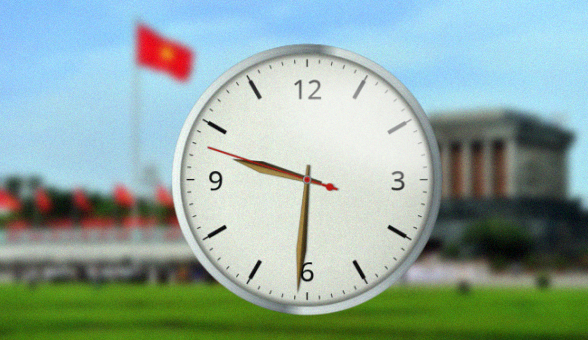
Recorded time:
{"hour": 9, "minute": 30, "second": 48}
